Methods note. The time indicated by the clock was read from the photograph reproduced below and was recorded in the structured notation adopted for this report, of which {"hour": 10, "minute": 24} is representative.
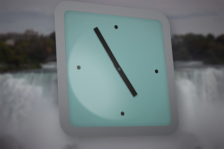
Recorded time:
{"hour": 4, "minute": 55}
